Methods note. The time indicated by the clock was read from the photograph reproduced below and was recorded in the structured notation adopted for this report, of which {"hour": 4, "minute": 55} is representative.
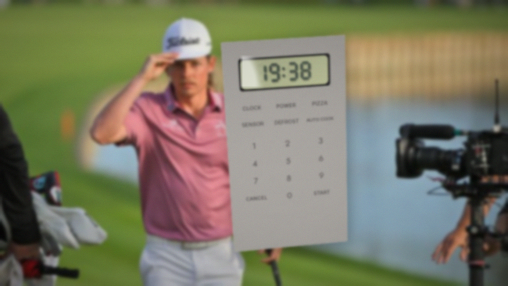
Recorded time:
{"hour": 19, "minute": 38}
